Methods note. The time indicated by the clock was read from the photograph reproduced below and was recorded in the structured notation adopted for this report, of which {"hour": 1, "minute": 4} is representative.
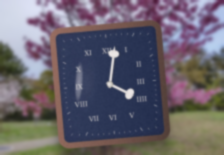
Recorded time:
{"hour": 4, "minute": 2}
